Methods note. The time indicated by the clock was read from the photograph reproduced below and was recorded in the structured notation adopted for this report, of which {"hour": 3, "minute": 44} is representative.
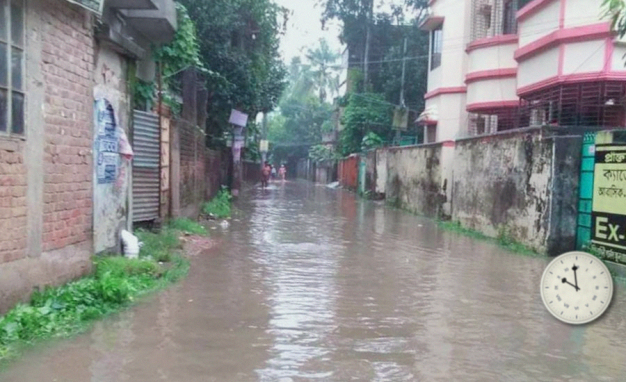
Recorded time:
{"hour": 9, "minute": 59}
